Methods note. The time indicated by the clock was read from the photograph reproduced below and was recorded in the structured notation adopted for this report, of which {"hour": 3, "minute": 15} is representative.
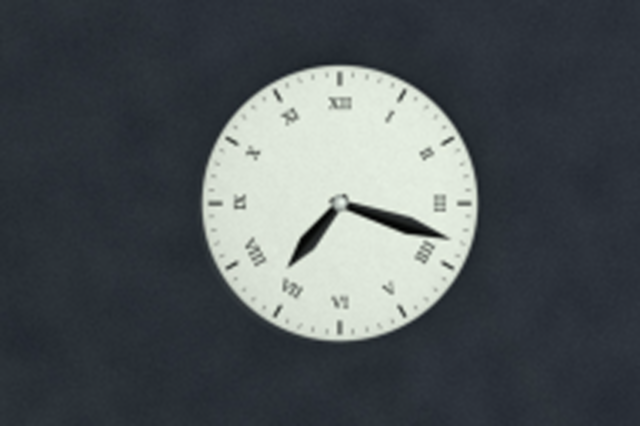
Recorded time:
{"hour": 7, "minute": 18}
